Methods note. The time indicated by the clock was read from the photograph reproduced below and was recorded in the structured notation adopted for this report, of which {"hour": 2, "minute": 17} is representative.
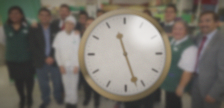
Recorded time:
{"hour": 11, "minute": 27}
